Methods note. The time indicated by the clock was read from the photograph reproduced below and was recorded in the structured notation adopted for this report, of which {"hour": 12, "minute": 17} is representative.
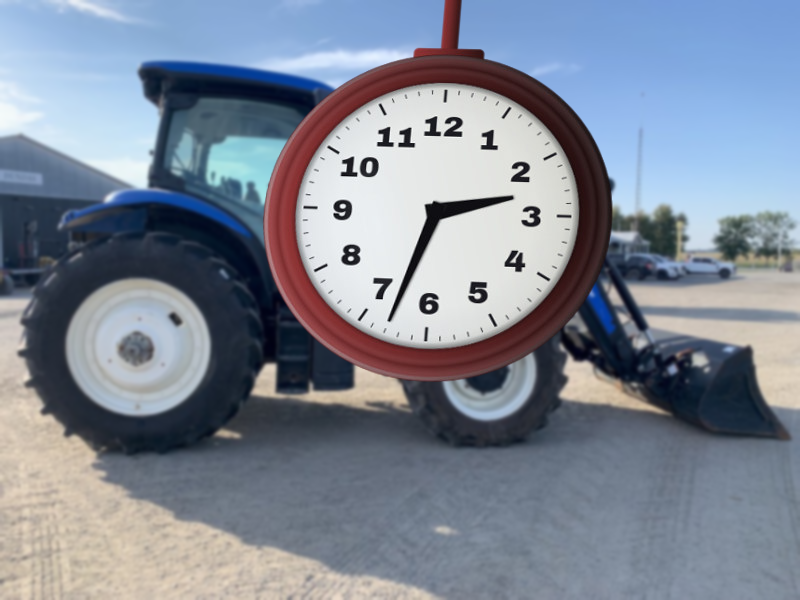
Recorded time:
{"hour": 2, "minute": 33}
